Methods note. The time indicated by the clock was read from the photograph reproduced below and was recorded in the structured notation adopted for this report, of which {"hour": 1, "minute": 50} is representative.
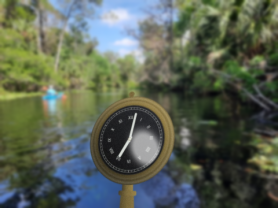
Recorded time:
{"hour": 7, "minute": 2}
